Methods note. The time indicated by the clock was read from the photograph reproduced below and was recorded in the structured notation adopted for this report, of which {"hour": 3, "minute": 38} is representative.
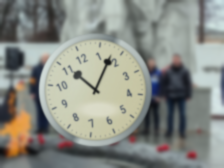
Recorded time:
{"hour": 11, "minute": 8}
